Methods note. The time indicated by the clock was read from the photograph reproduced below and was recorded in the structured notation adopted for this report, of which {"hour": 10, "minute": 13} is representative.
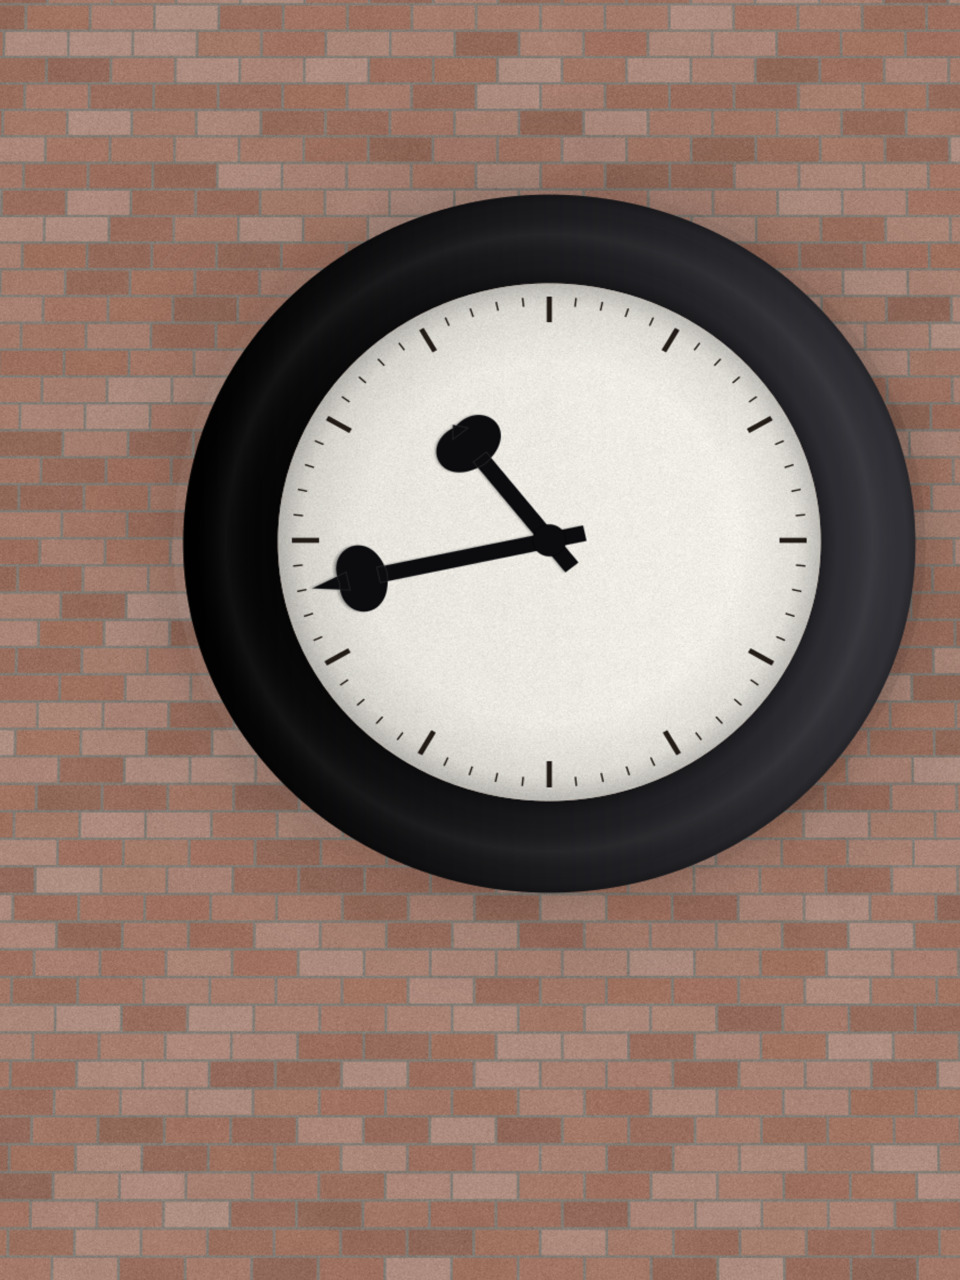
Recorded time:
{"hour": 10, "minute": 43}
